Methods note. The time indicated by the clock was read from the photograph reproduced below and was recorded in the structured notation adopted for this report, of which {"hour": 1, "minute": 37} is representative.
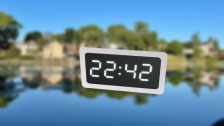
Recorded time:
{"hour": 22, "minute": 42}
